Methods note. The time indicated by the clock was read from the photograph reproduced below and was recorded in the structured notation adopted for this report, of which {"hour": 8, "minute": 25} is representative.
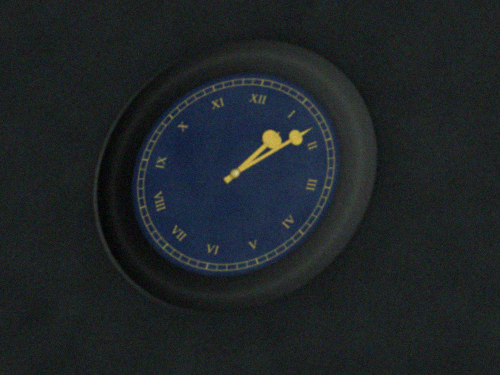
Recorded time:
{"hour": 1, "minute": 8}
